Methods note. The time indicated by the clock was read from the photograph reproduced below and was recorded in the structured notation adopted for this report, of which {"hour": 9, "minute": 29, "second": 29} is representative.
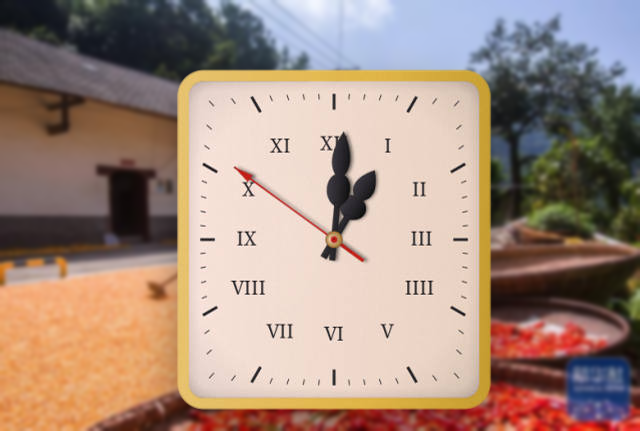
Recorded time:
{"hour": 1, "minute": 0, "second": 51}
